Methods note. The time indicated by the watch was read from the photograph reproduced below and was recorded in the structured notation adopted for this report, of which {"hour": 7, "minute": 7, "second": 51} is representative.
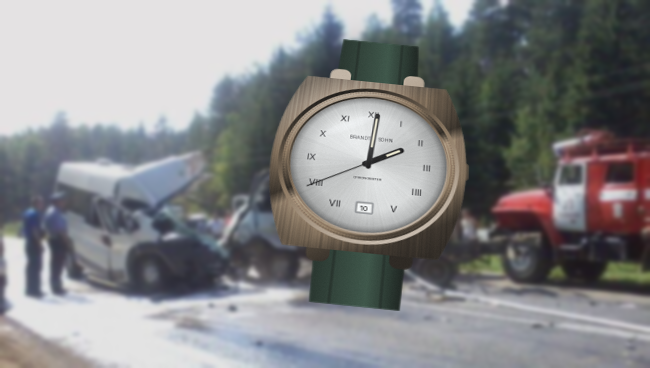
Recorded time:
{"hour": 2, "minute": 0, "second": 40}
